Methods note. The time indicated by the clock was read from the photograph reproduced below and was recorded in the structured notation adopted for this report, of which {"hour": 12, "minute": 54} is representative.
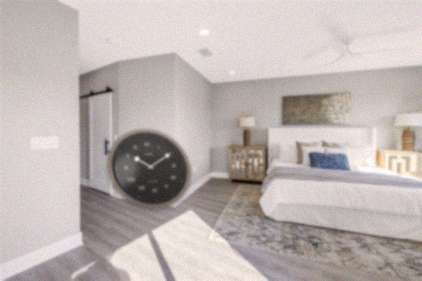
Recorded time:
{"hour": 10, "minute": 10}
